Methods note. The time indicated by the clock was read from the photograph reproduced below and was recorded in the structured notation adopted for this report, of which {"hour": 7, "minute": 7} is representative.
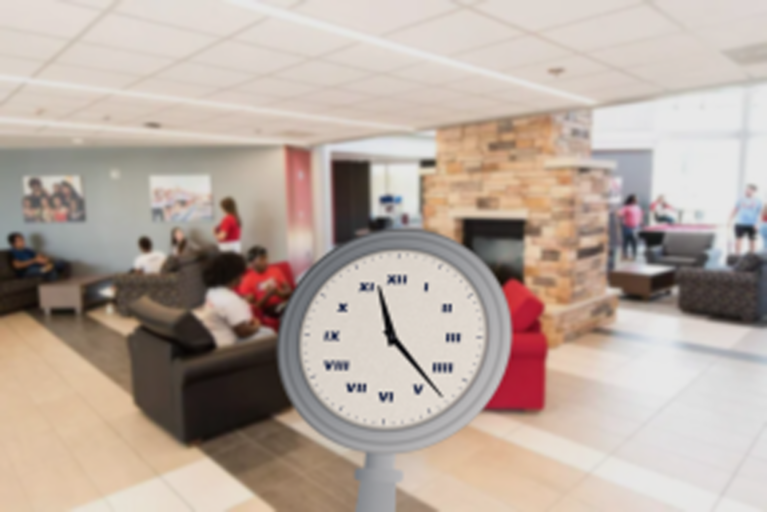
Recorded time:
{"hour": 11, "minute": 23}
